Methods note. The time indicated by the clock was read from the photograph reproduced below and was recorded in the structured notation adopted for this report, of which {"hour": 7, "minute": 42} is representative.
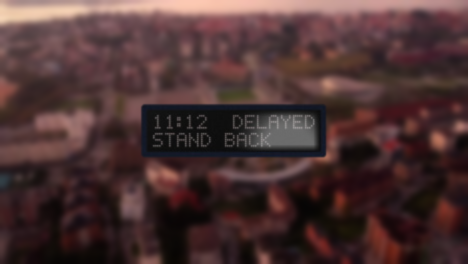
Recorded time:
{"hour": 11, "minute": 12}
